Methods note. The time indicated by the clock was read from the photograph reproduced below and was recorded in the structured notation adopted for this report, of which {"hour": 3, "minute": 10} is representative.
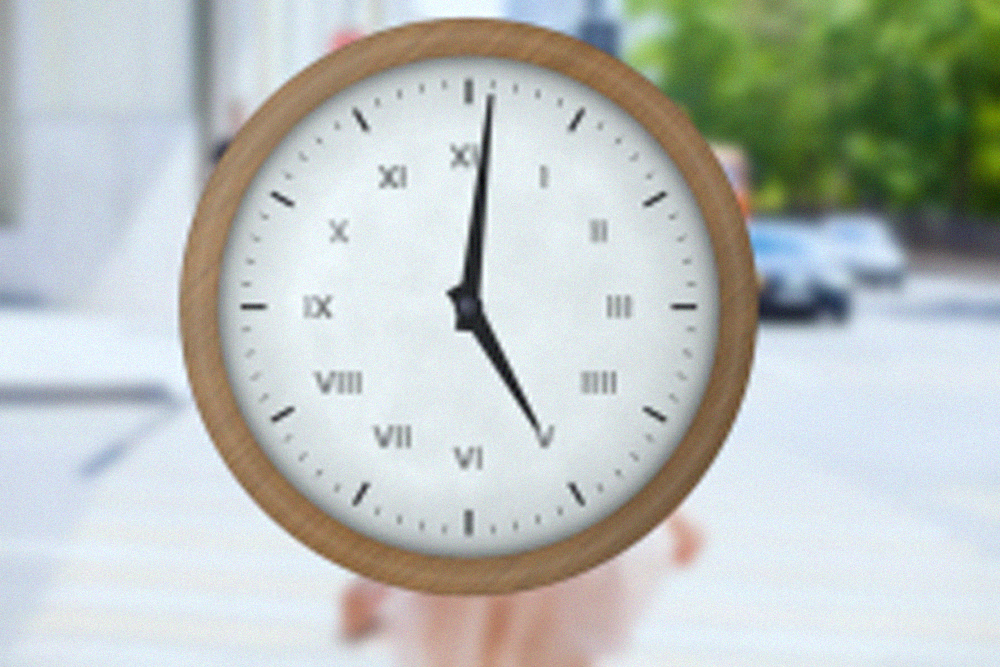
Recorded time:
{"hour": 5, "minute": 1}
